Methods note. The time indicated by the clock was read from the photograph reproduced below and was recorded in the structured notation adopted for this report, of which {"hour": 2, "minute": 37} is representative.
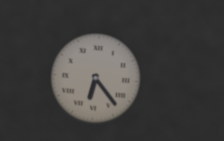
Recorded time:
{"hour": 6, "minute": 23}
